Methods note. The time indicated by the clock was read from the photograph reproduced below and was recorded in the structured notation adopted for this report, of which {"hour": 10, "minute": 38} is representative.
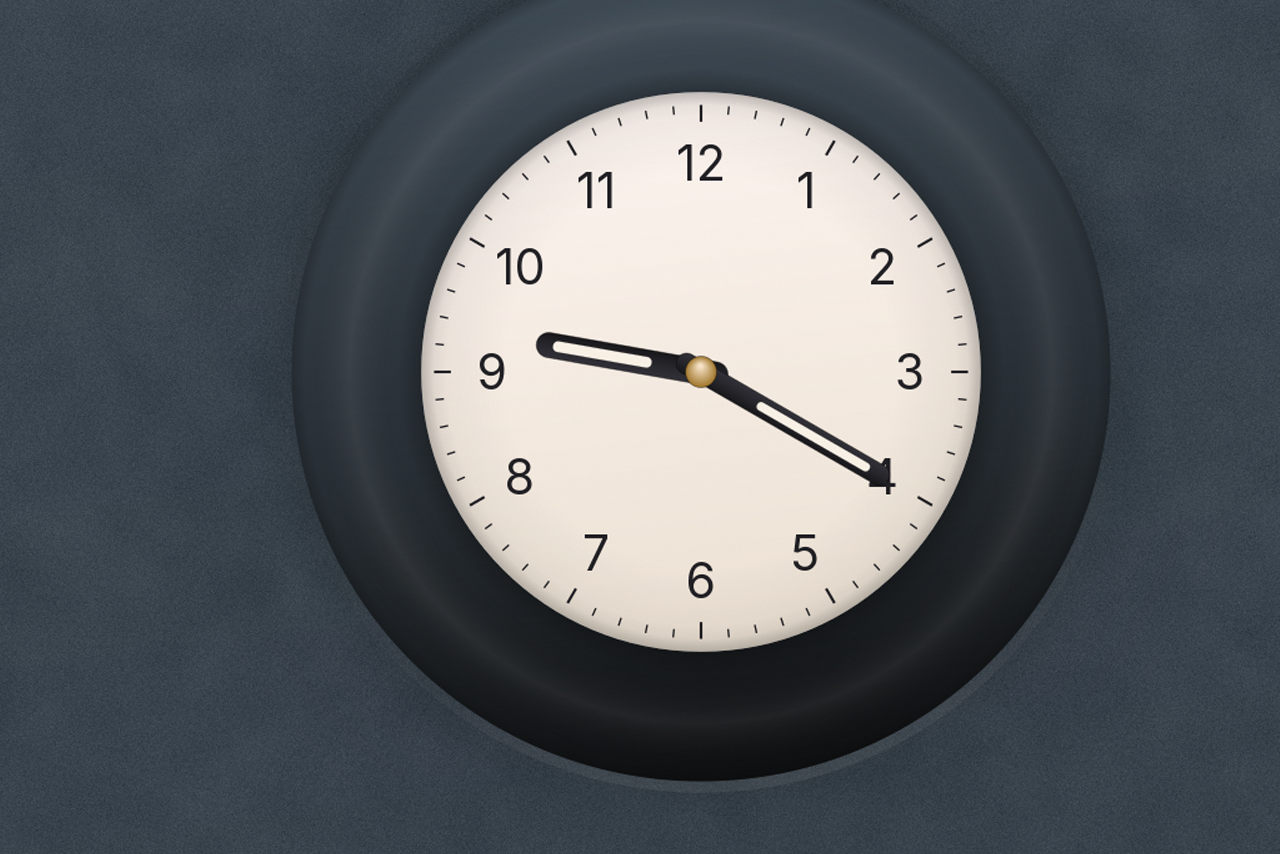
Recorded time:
{"hour": 9, "minute": 20}
